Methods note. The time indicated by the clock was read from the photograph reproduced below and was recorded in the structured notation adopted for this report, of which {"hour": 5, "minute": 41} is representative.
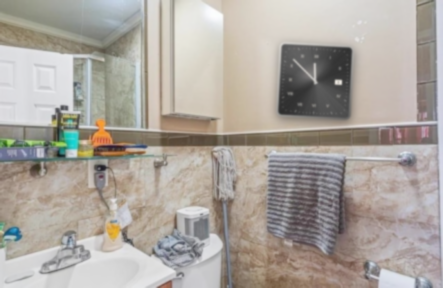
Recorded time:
{"hour": 11, "minute": 52}
